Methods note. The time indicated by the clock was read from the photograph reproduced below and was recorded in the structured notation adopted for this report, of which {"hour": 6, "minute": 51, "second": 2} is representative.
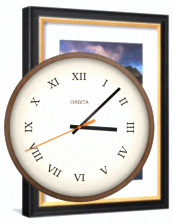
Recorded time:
{"hour": 3, "minute": 7, "second": 41}
